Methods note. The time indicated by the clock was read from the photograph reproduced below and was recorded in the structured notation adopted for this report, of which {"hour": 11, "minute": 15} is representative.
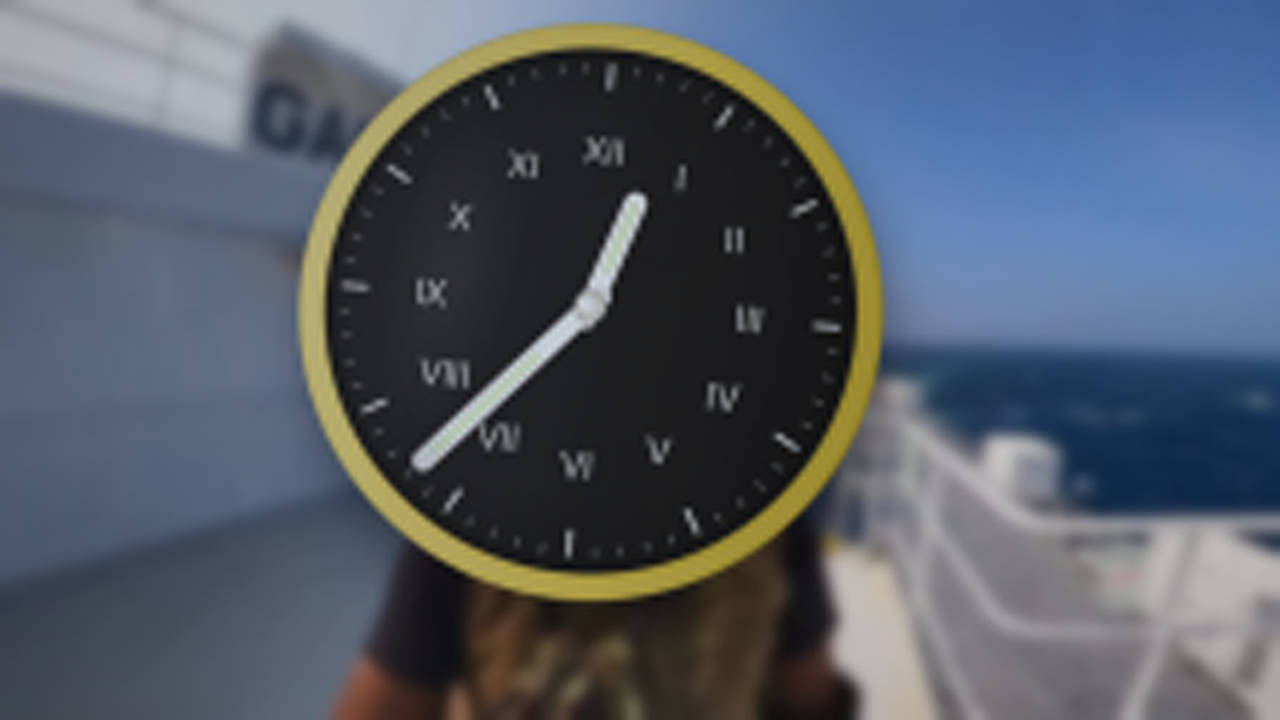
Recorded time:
{"hour": 12, "minute": 37}
